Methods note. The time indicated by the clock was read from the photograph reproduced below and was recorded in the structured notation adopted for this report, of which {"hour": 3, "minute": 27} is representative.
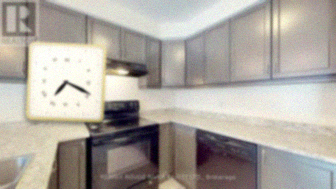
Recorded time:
{"hour": 7, "minute": 19}
